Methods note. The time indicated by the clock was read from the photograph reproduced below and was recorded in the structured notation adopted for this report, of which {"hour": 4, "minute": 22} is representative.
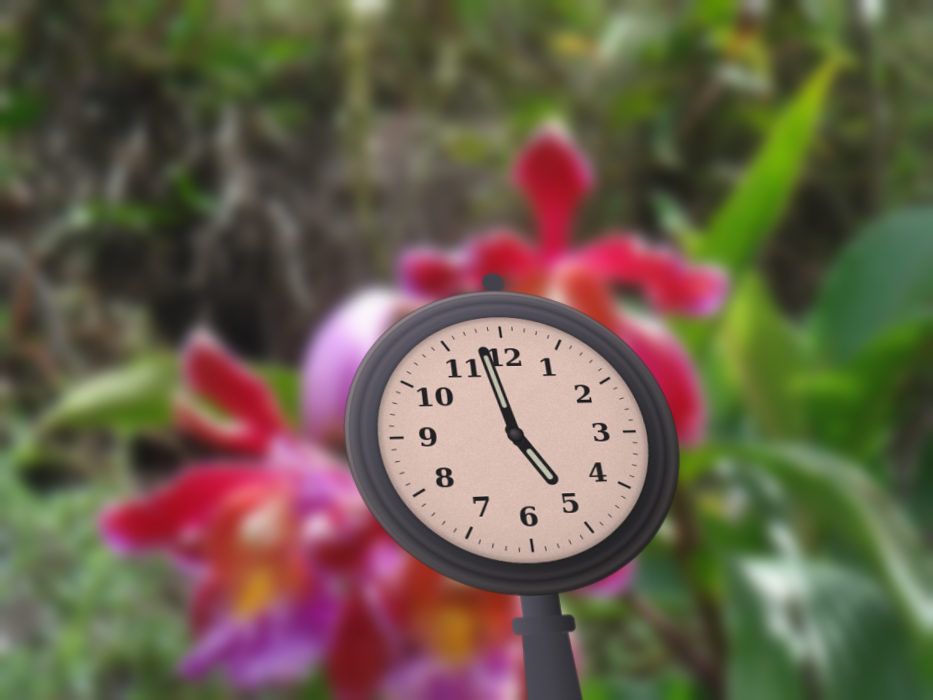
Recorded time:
{"hour": 4, "minute": 58}
